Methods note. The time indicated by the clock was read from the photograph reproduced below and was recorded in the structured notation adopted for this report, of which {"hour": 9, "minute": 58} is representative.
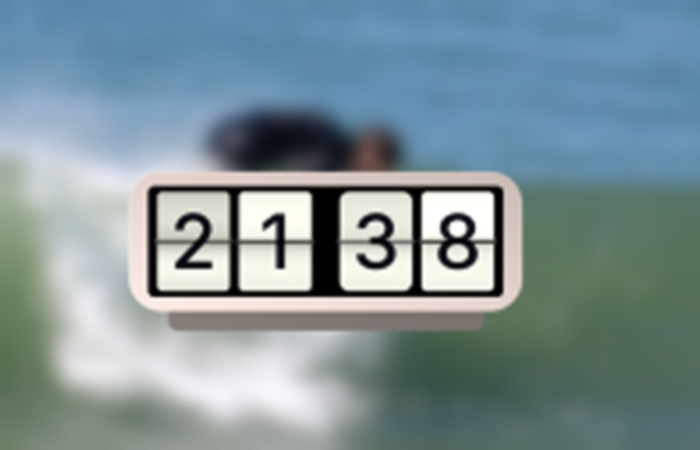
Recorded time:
{"hour": 21, "minute": 38}
